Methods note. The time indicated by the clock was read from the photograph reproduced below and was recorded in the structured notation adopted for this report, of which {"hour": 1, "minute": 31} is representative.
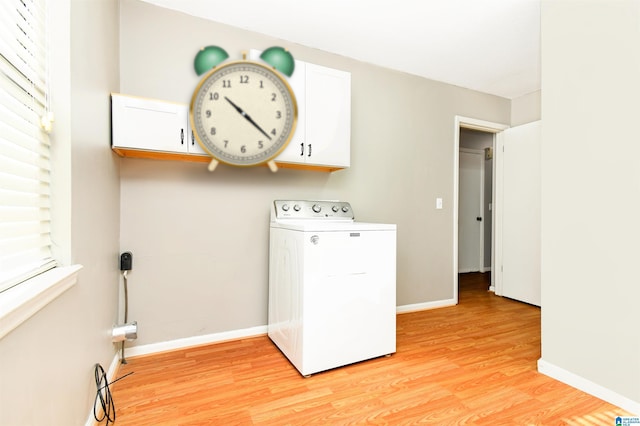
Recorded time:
{"hour": 10, "minute": 22}
